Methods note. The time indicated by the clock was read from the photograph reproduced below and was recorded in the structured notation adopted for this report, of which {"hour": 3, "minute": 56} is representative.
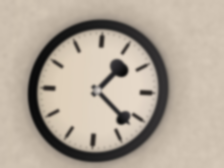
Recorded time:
{"hour": 1, "minute": 22}
